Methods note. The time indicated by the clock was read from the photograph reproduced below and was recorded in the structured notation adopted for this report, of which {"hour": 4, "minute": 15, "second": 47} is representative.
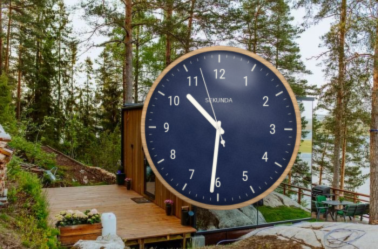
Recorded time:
{"hour": 10, "minute": 30, "second": 57}
